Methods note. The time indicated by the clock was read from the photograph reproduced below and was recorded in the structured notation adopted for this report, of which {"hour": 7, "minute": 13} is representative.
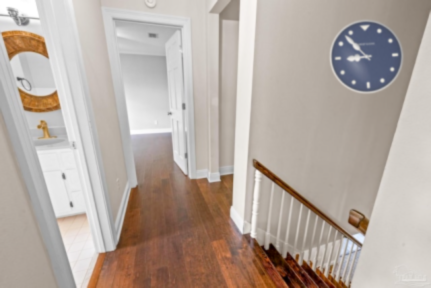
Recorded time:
{"hour": 8, "minute": 53}
